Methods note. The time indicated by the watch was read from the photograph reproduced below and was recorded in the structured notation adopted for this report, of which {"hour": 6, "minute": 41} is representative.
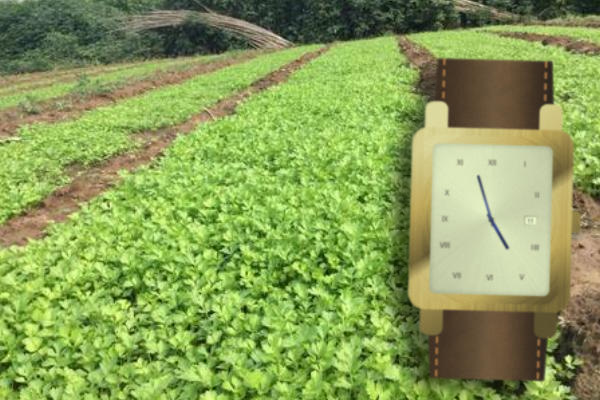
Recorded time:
{"hour": 4, "minute": 57}
